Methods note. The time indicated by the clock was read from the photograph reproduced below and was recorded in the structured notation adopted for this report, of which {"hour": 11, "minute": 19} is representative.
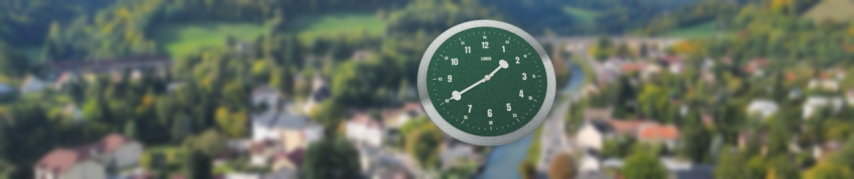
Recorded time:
{"hour": 1, "minute": 40}
